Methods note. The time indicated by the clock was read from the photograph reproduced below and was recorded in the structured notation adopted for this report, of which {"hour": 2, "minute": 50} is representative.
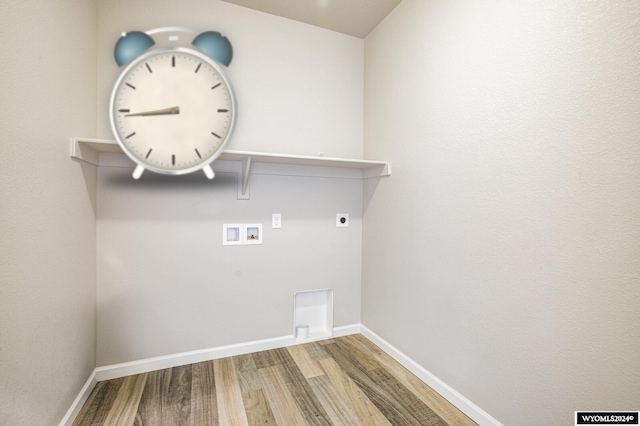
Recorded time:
{"hour": 8, "minute": 44}
